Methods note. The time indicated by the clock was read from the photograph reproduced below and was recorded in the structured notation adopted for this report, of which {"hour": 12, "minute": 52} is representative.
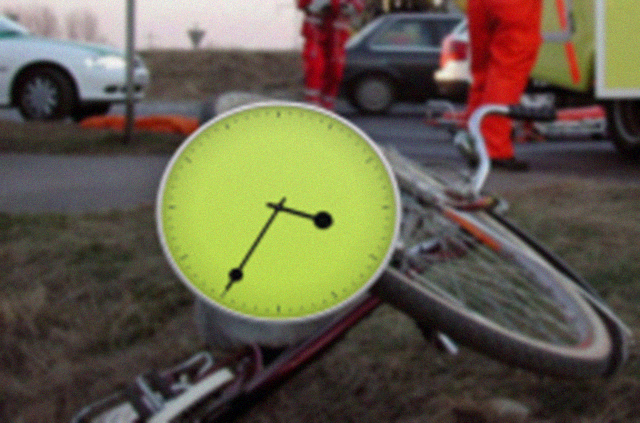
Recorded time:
{"hour": 3, "minute": 35}
